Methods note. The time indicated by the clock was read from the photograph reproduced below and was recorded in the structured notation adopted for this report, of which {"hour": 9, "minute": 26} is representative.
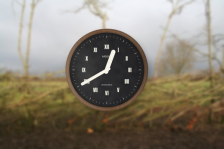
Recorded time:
{"hour": 12, "minute": 40}
